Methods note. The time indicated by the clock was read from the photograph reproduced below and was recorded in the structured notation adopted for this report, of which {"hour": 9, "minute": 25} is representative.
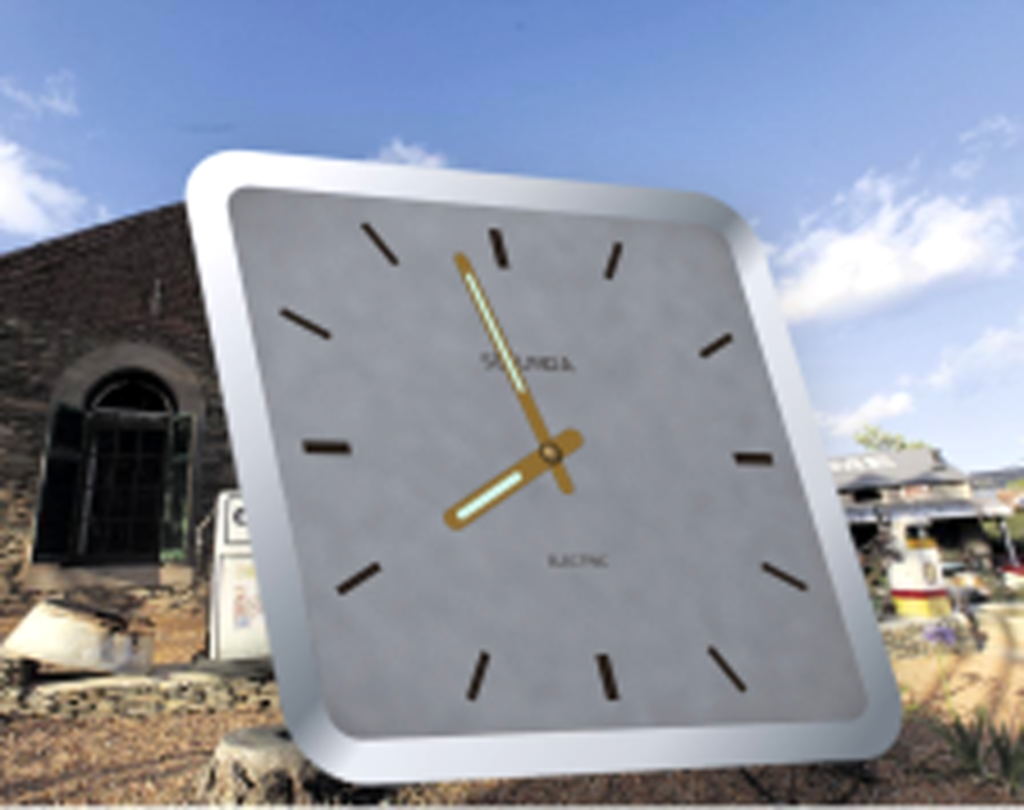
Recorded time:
{"hour": 7, "minute": 58}
